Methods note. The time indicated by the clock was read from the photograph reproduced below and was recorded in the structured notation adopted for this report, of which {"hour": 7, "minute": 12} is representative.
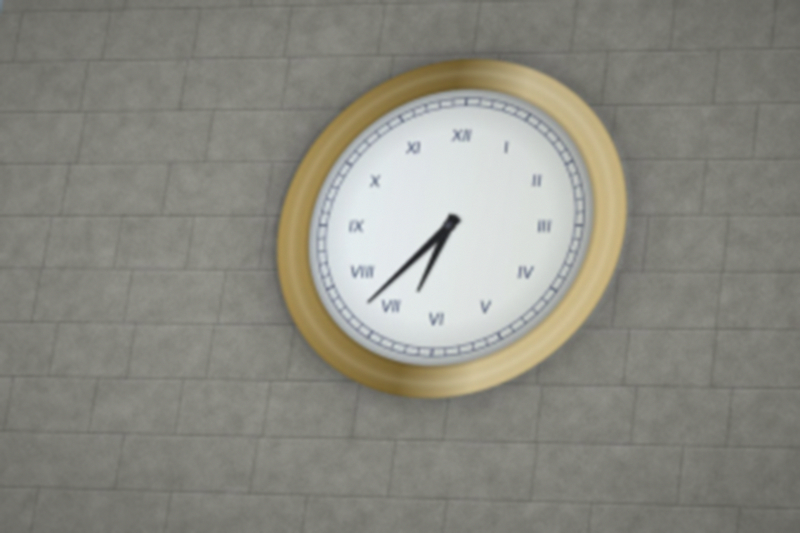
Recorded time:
{"hour": 6, "minute": 37}
